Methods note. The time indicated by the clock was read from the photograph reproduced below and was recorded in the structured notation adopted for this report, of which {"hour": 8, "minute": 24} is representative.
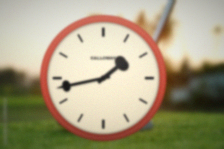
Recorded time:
{"hour": 1, "minute": 43}
